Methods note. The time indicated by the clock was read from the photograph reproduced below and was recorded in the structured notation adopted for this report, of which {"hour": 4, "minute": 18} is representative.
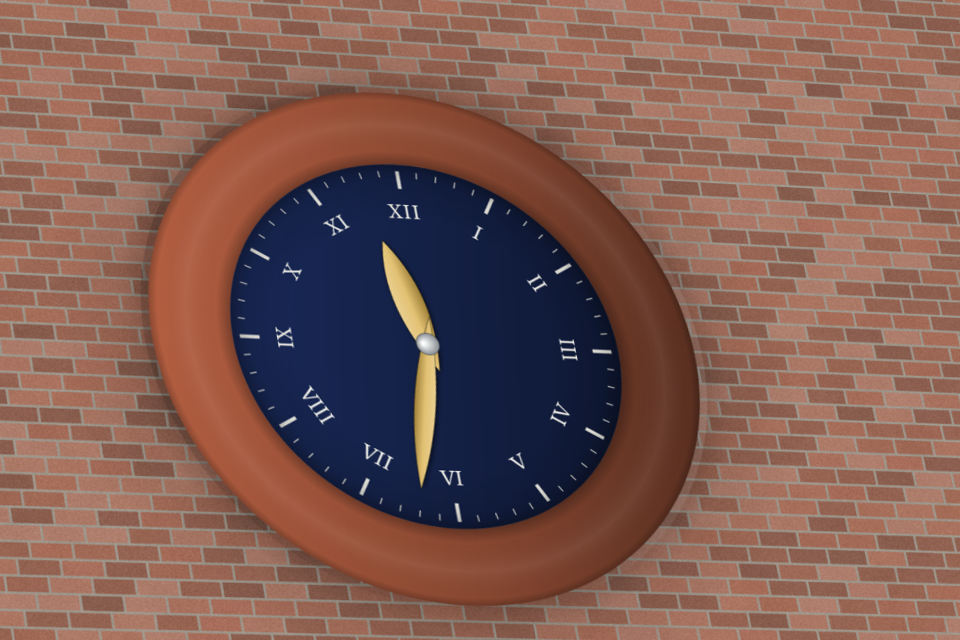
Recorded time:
{"hour": 11, "minute": 32}
